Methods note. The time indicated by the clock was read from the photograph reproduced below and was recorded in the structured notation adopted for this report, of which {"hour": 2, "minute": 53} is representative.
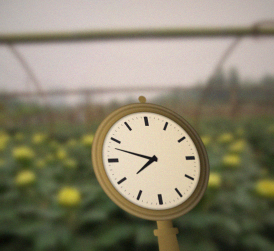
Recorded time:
{"hour": 7, "minute": 48}
